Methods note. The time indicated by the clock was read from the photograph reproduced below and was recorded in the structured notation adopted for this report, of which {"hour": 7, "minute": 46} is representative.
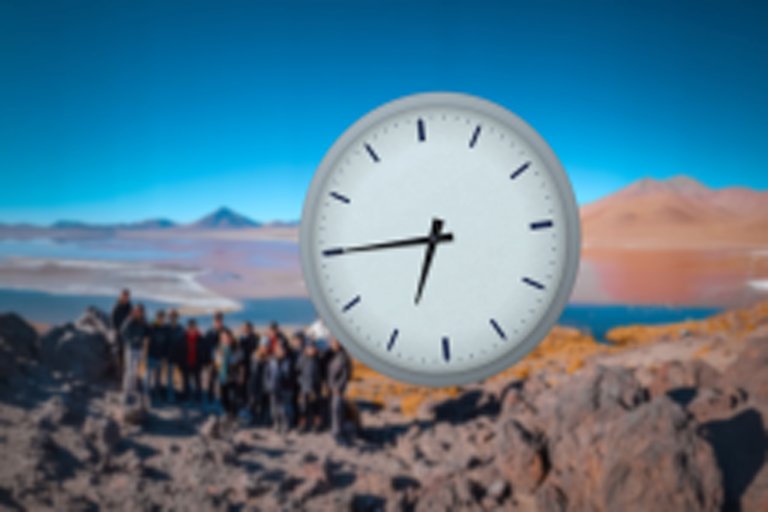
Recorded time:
{"hour": 6, "minute": 45}
